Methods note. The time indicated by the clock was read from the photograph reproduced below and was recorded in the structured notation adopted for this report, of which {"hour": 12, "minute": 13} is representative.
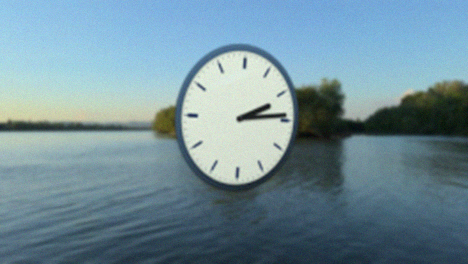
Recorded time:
{"hour": 2, "minute": 14}
